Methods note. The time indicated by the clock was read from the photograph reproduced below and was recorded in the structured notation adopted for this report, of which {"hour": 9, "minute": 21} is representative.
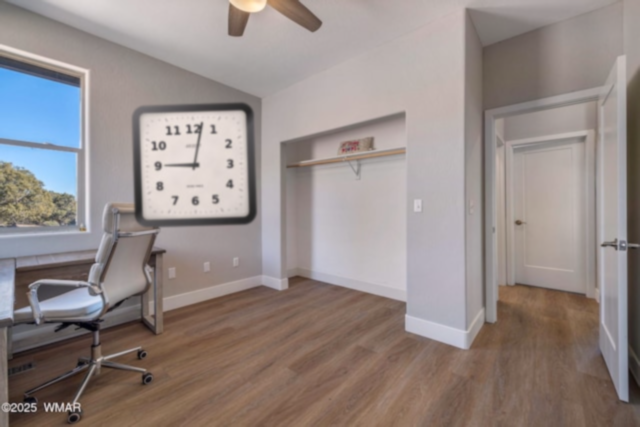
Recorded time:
{"hour": 9, "minute": 2}
